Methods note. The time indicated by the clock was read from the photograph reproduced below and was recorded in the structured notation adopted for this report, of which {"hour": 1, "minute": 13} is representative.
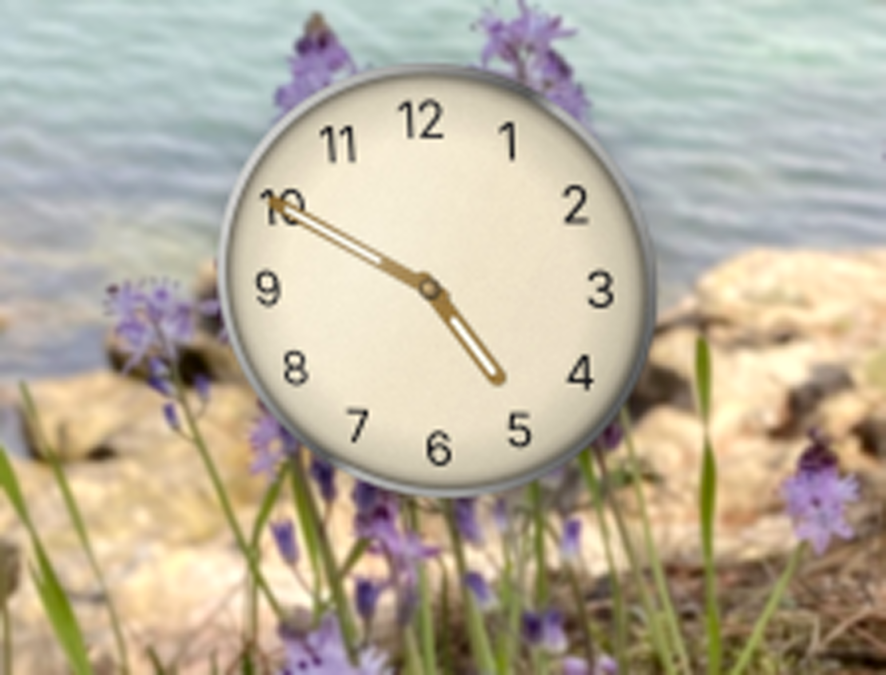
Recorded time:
{"hour": 4, "minute": 50}
